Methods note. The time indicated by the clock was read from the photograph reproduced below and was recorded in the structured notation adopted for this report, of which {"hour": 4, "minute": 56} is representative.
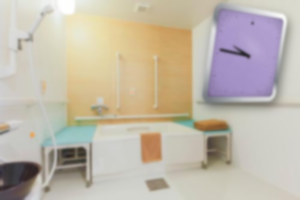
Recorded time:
{"hour": 9, "minute": 46}
